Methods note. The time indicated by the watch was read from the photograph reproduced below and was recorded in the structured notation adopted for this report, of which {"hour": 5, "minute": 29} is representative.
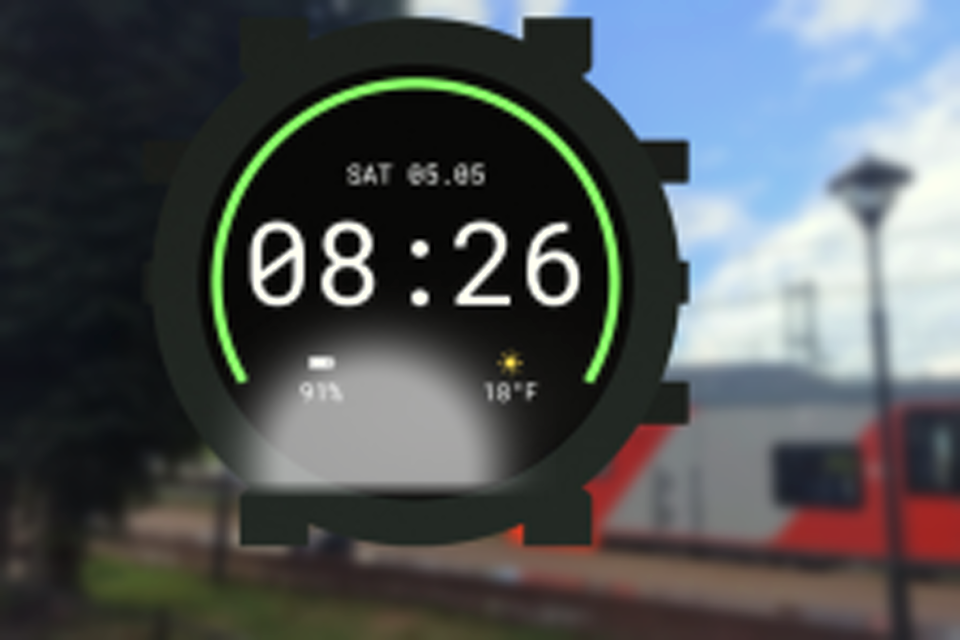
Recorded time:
{"hour": 8, "minute": 26}
